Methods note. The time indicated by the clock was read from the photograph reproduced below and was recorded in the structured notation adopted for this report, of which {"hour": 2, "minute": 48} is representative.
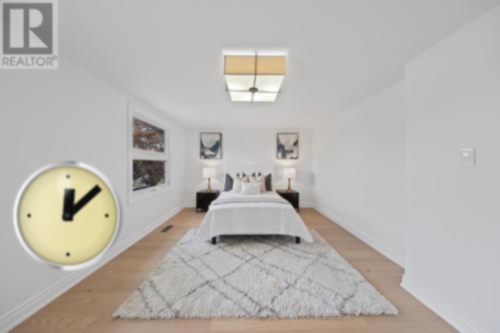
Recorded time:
{"hour": 12, "minute": 8}
